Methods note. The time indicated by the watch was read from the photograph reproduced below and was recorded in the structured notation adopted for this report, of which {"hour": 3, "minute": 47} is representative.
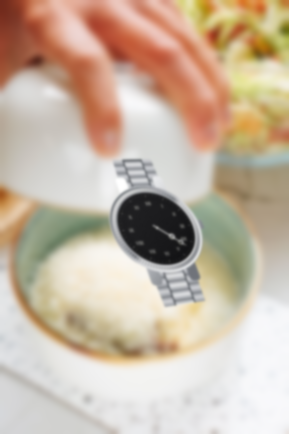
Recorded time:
{"hour": 4, "minute": 22}
